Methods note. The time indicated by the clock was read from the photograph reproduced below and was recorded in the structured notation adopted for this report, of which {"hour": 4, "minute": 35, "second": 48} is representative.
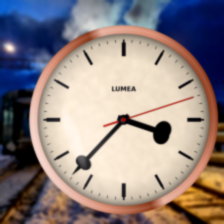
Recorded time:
{"hour": 3, "minute": 37, "second": 12}
